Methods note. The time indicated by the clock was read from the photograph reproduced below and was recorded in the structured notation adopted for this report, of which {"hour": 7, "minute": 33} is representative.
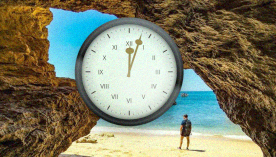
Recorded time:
{"hour": 12, "minute": 3}
